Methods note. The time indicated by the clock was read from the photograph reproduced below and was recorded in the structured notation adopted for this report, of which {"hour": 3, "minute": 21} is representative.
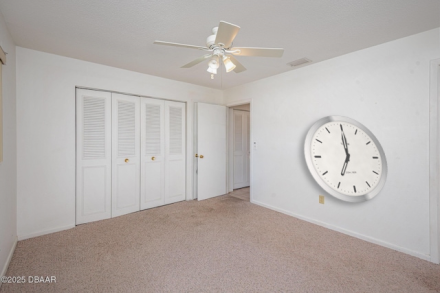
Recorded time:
{"hour": 7, "minute": 0}
